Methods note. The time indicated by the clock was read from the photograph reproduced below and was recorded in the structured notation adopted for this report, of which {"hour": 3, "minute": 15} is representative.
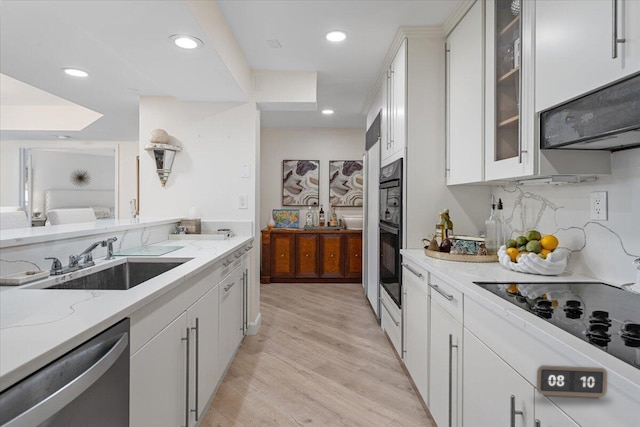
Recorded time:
{"hour": 8, "minute": 10}
